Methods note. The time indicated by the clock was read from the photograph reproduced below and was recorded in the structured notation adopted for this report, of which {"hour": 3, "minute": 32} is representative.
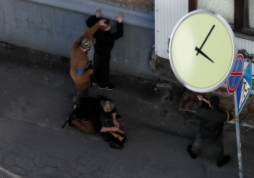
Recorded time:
{"hour": 4, "minute": 6}
